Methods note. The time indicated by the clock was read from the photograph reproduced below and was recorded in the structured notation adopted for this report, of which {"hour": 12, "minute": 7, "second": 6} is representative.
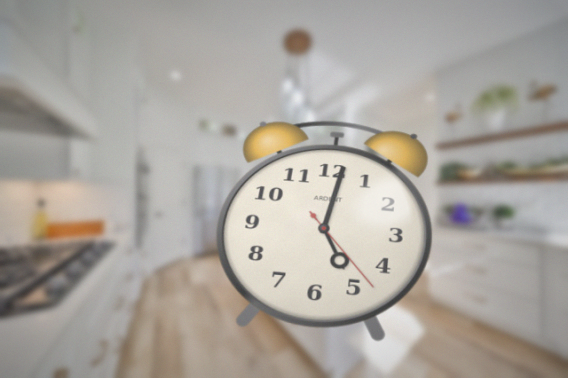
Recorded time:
{"hour": 5, "minute": 1, "second": 23}
